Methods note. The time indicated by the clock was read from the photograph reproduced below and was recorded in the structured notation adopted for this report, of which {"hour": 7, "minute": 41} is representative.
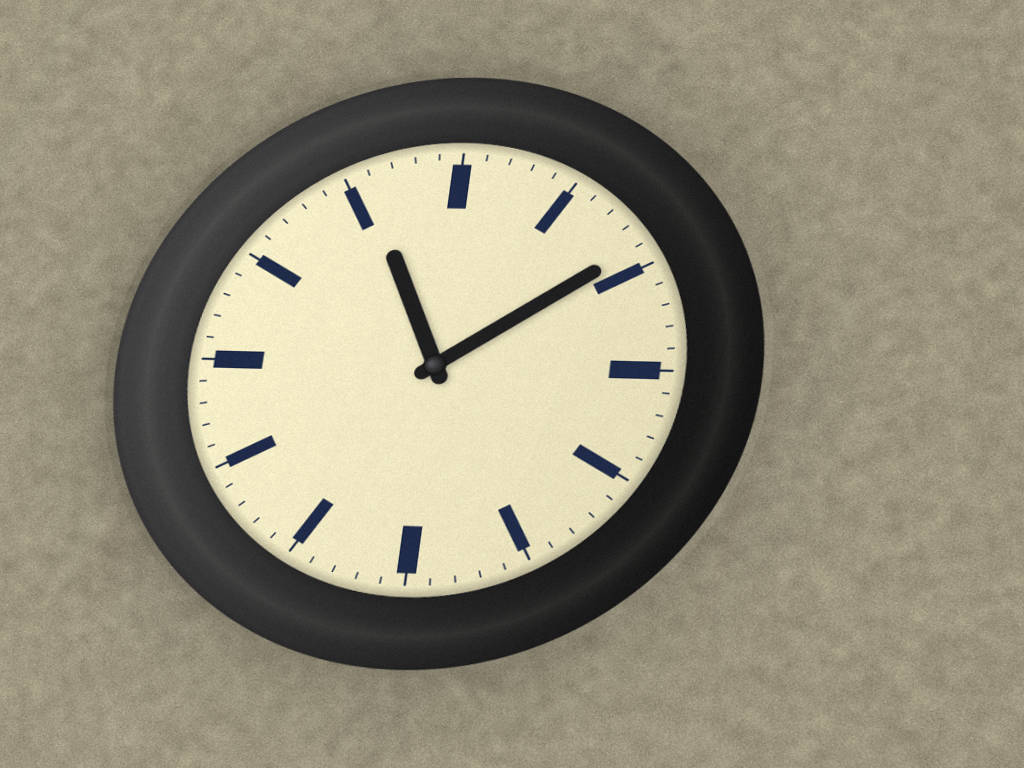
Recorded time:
{"hour": 11, "minute": 9}
